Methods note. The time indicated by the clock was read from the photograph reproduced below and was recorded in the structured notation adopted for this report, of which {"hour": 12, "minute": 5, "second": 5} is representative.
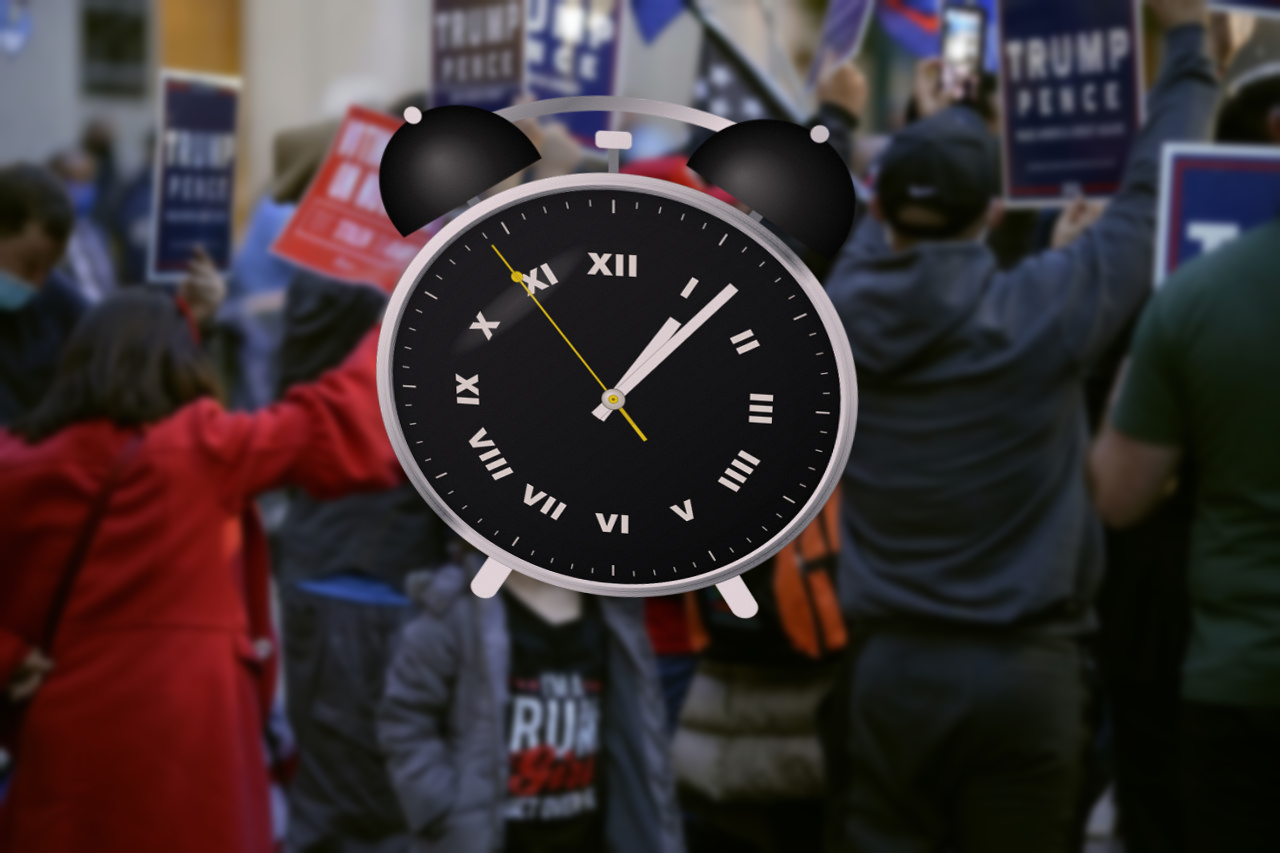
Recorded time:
{"hour": 1, "minute": 6, "second": 54}
